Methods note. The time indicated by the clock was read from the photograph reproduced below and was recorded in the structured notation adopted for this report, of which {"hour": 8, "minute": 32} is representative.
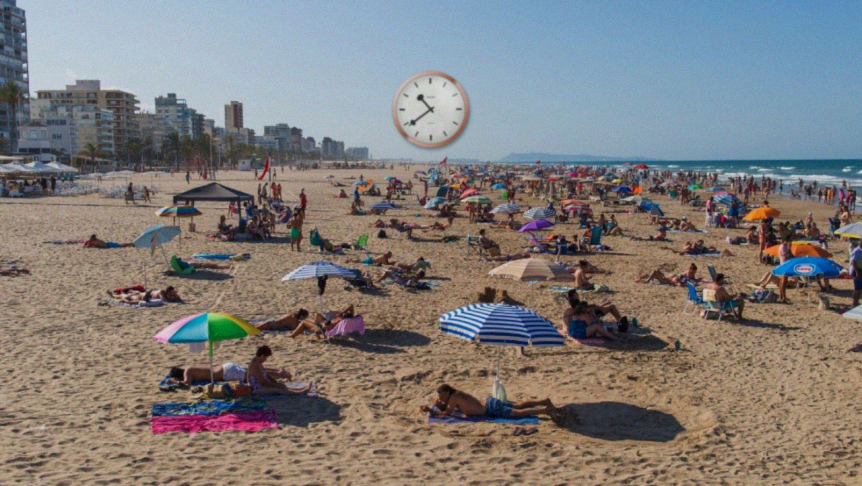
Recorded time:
{"hour": 10, "minute": 39}
